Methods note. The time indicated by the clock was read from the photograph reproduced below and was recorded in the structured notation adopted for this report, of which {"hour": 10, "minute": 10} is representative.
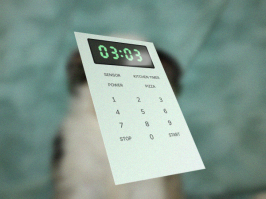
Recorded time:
{"hour": 3, "minute": 3}
